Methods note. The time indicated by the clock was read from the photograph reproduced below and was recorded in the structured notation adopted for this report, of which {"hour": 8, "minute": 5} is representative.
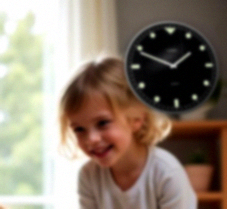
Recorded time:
{"hour": 1, "minute": 49}
